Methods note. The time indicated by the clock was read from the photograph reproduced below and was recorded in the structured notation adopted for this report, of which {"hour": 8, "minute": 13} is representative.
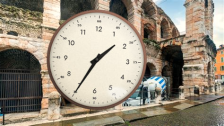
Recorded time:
{"hour": 1, "minute": 35}
